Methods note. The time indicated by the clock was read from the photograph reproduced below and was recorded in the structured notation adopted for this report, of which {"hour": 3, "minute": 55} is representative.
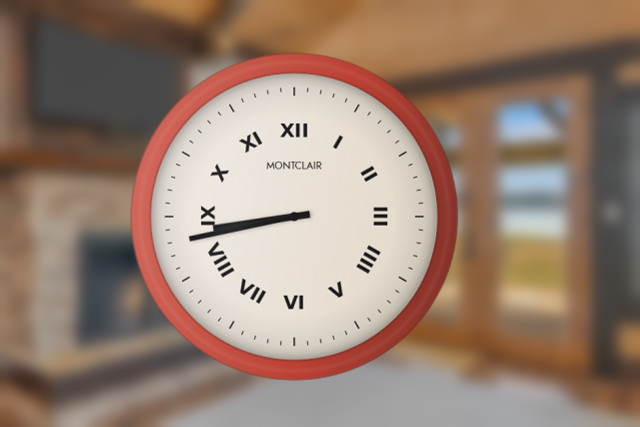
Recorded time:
{"hour": 8, "minute": 43}
